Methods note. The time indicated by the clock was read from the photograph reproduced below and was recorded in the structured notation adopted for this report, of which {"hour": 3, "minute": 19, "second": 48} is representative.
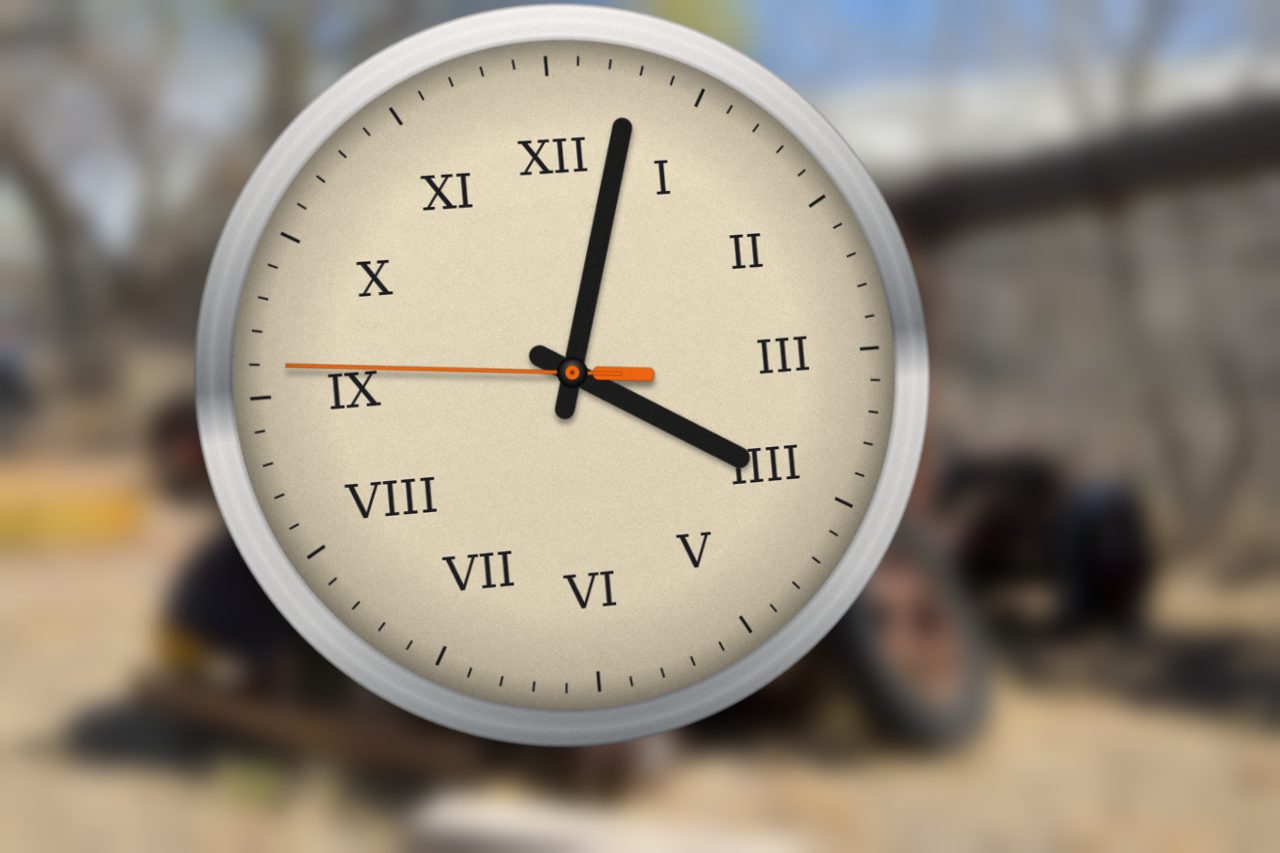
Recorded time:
{"hour": 4, "minute": 2, "second": 46}
